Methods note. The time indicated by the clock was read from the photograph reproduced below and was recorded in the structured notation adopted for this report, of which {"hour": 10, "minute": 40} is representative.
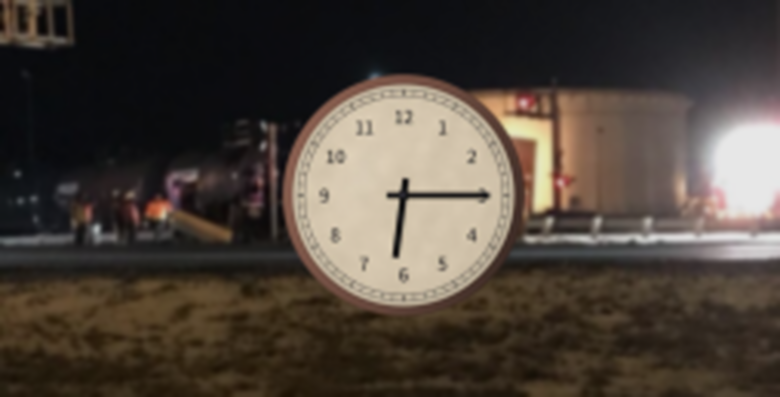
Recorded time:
{"hour": 6, "minute": 15}
